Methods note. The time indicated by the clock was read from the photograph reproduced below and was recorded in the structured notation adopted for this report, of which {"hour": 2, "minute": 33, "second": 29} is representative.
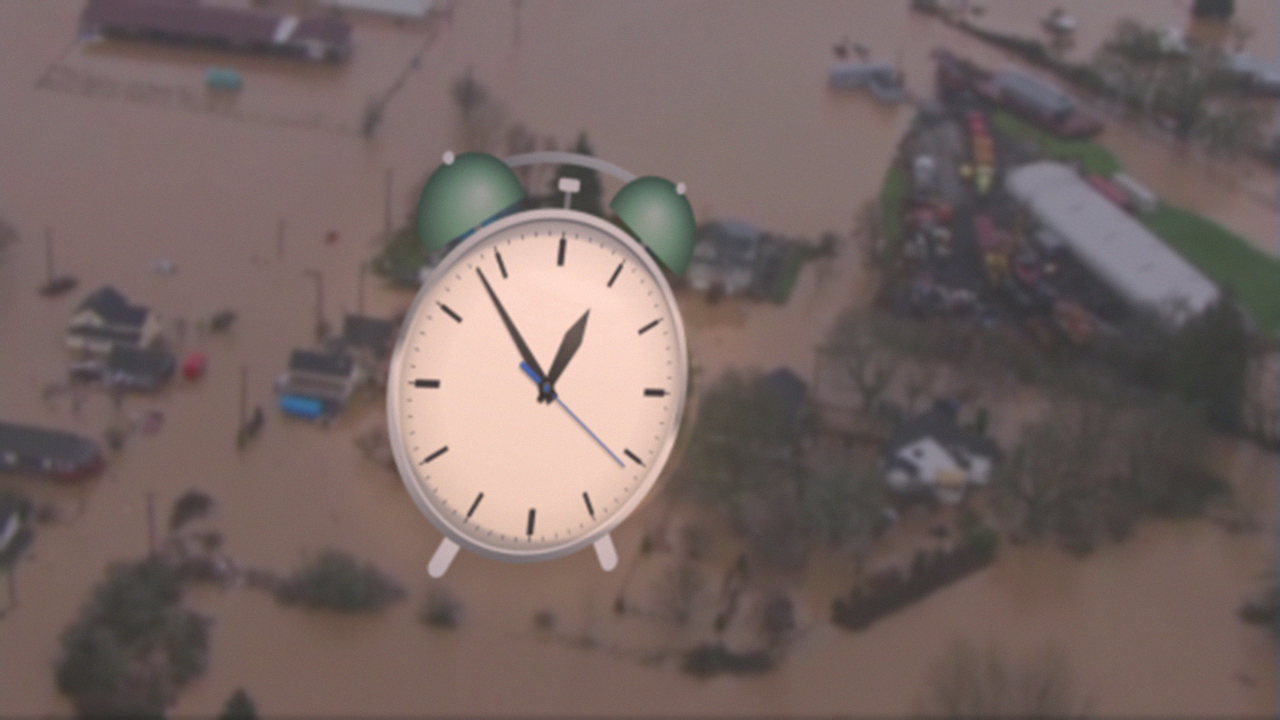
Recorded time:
{"hour": 12, "minute": 53, "second": 21}
